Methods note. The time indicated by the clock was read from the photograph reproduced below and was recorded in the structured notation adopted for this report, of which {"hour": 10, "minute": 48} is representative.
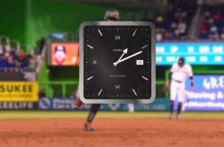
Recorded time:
{"hour": 1, "minute": 11}
